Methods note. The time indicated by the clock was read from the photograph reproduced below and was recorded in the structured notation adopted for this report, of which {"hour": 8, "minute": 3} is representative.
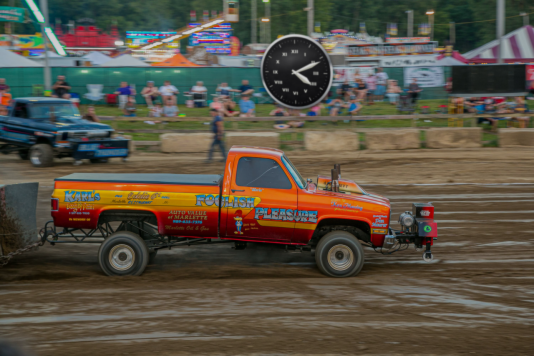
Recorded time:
{"hour": 4, "minute": 11}
